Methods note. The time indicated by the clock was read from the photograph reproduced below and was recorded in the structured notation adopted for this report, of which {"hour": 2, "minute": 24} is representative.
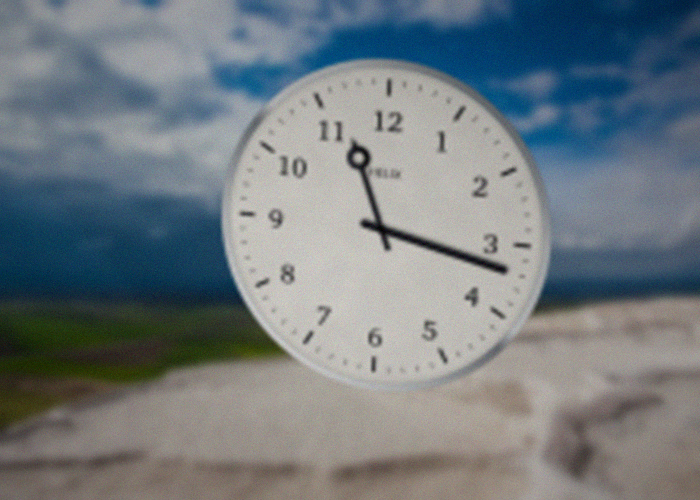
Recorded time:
{"hour": 11, "minute": 17}
